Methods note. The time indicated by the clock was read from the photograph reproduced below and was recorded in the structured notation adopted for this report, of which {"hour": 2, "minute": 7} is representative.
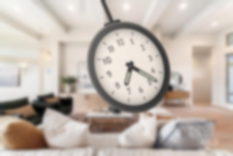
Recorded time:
{"hour": 7, "minute": 23}
